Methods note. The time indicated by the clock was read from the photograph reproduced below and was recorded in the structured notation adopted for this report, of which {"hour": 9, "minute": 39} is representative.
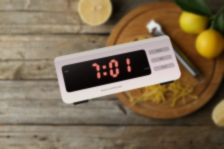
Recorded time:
{"hour": 7, "minute": 1}
